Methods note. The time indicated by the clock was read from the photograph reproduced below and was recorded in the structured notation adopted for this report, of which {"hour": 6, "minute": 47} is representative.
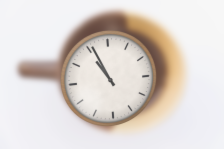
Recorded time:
{"hour": 10, "minute": 56}
